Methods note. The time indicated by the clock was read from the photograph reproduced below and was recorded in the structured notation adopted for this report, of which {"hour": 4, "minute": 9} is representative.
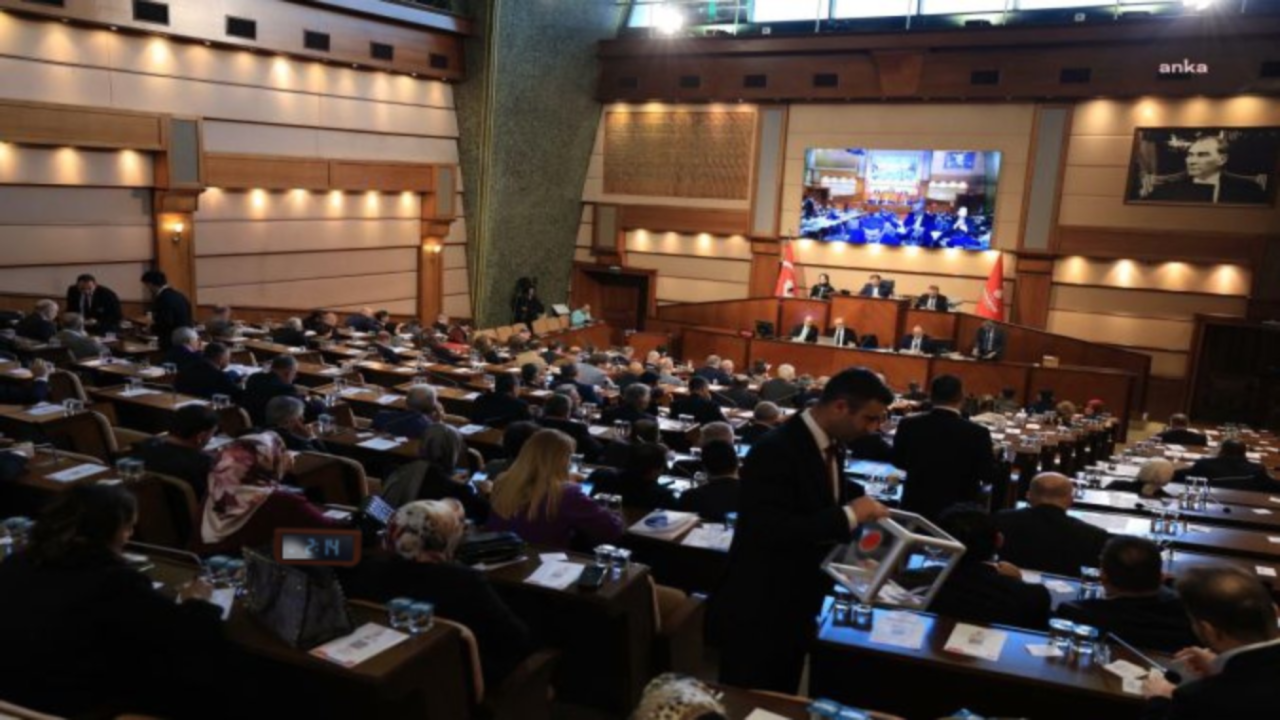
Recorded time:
{"hour": 2, "minute": 14}
